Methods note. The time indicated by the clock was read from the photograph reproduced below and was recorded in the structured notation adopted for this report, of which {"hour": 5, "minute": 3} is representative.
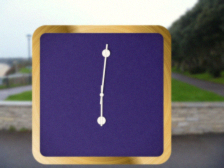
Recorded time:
{"hour": 6, "minute": 1}
